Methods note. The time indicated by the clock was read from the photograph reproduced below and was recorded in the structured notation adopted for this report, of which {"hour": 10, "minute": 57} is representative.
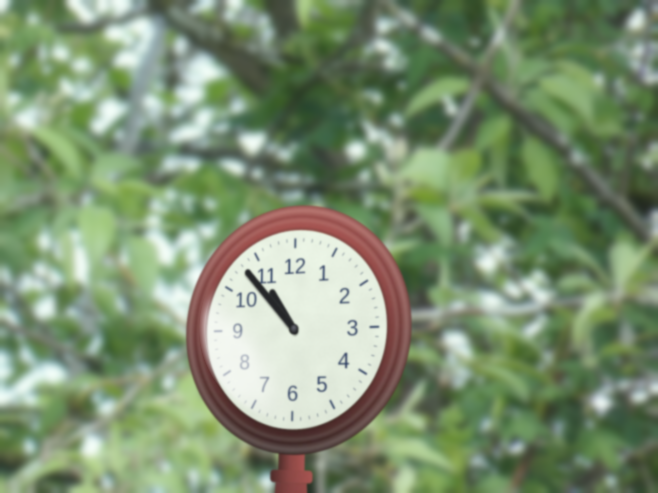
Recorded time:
{"hour": 10, "minute": 53}
